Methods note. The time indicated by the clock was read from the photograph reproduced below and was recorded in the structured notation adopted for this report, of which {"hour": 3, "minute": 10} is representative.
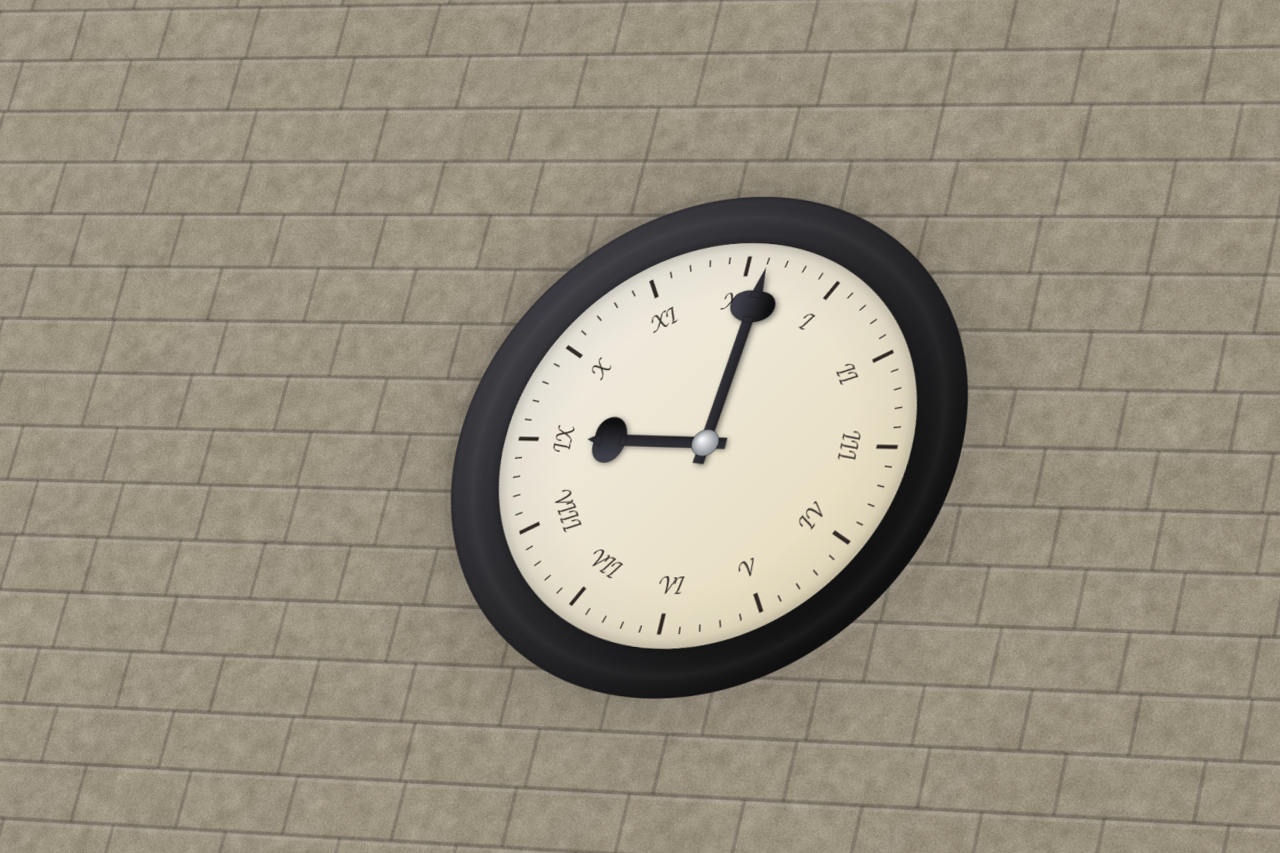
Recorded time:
{"hour": 9, "minute": 1}
